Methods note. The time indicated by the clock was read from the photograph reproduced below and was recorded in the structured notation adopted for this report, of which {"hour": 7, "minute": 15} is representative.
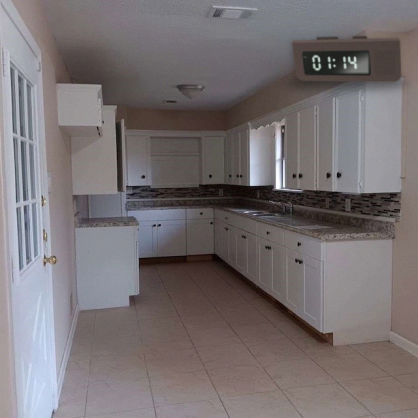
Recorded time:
{"hour": 1, "minute": 14}
